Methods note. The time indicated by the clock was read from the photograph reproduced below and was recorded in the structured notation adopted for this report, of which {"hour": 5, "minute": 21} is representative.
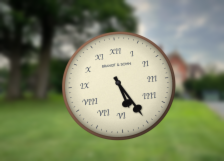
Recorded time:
{"hour": 5, "minute": 25}
